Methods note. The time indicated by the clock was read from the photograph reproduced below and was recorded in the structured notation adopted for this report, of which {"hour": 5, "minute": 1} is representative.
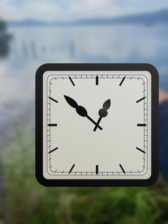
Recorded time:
{"hour": 12, "minute": 52}
